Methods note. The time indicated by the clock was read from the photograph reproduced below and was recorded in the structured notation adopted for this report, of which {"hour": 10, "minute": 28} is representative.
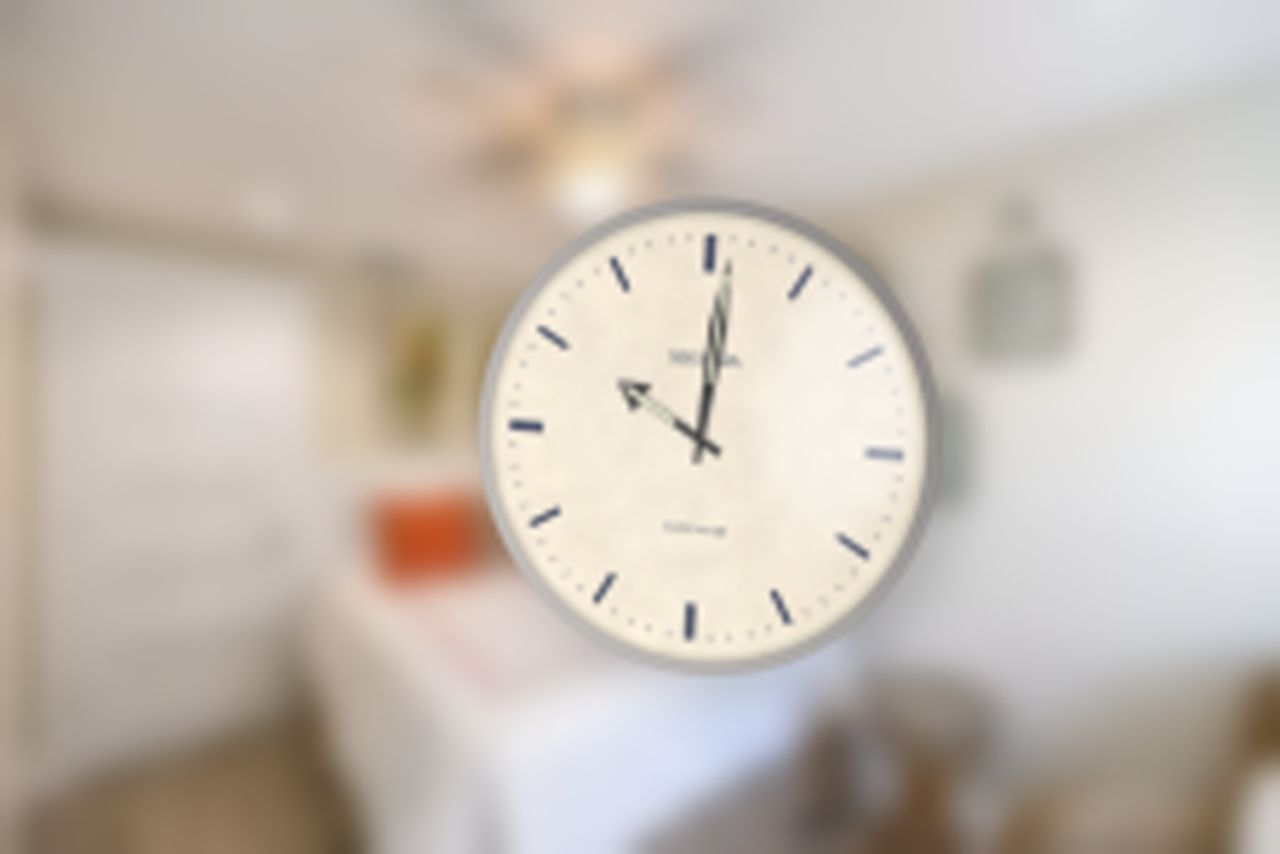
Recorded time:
{"hour": 10, "minute": 1}
